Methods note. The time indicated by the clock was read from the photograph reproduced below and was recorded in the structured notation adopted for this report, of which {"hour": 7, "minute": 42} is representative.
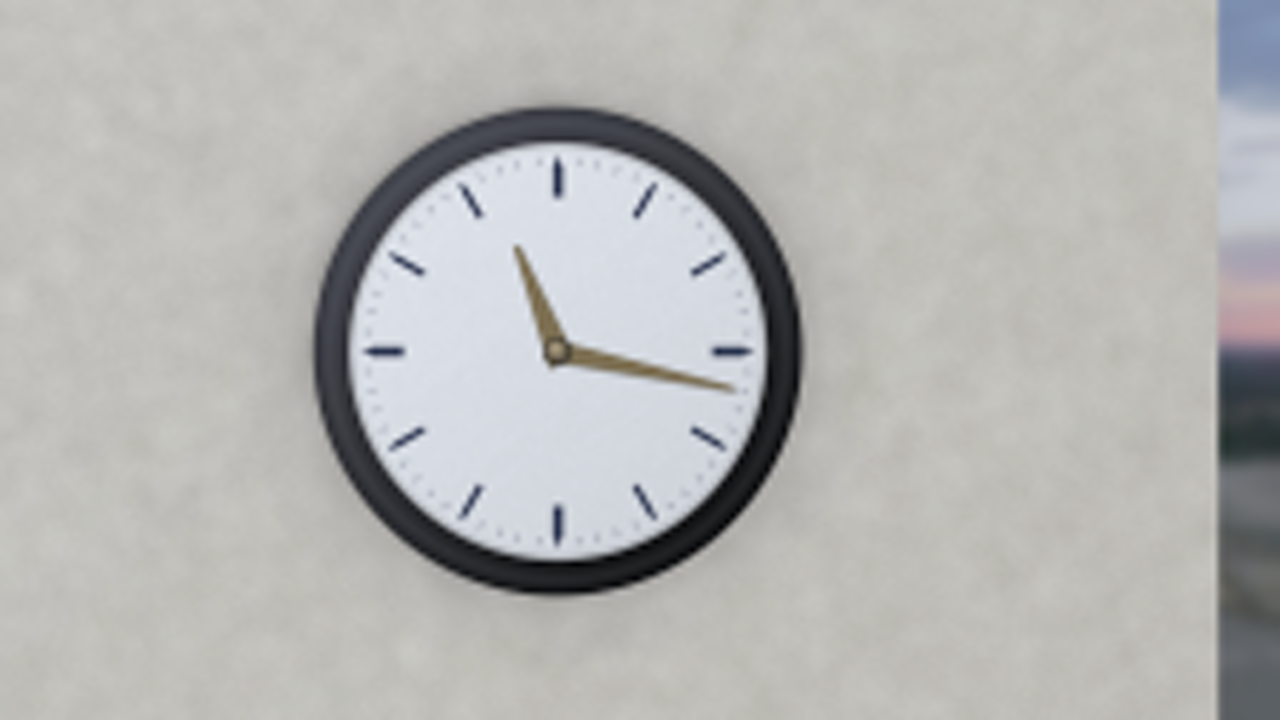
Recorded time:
{"hour": 11, "minute": 17}
